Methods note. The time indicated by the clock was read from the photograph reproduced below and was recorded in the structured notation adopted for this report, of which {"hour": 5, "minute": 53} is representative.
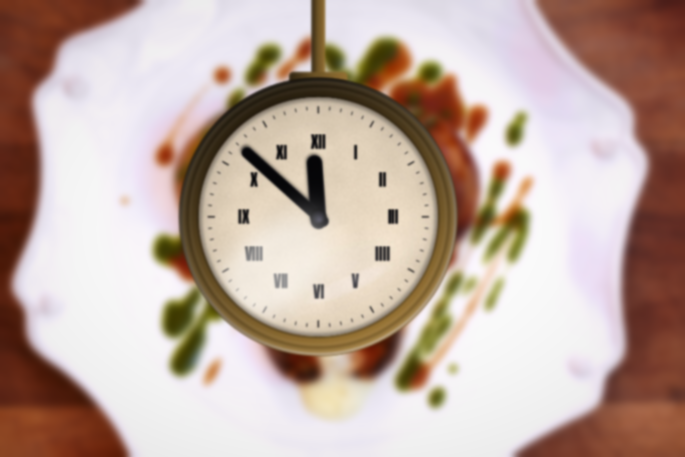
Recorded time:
{"hour": 11, "minute": 52}
